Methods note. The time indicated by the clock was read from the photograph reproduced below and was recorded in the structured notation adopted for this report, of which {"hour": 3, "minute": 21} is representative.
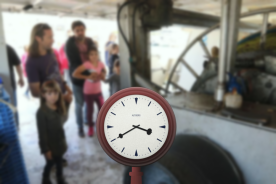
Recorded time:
{"hour": 3, "minute": 40}
